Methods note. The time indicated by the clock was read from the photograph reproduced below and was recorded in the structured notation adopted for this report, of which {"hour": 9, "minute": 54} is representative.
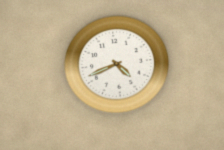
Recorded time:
{"hour": 4, "minute": 42}
